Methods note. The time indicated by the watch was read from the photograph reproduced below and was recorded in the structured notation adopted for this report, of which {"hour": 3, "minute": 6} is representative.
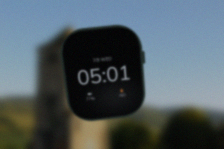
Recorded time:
{"hour": 5, "minute": 1}
